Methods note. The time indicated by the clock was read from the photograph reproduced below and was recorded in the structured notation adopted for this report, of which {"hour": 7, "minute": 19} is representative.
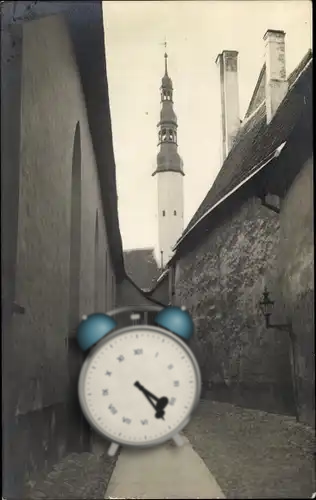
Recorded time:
{"hour": 4, "minute": 25}
